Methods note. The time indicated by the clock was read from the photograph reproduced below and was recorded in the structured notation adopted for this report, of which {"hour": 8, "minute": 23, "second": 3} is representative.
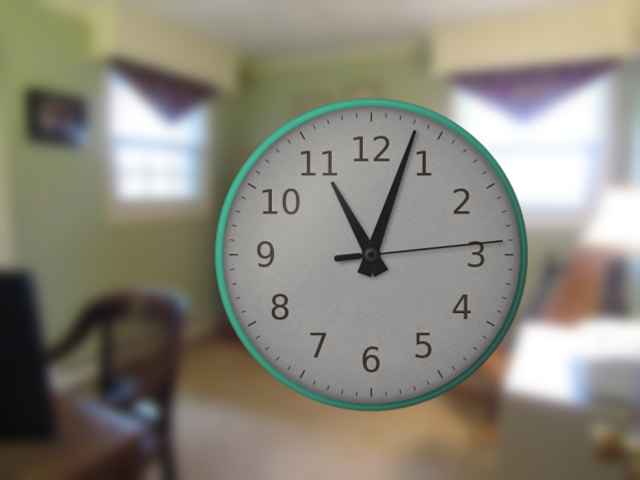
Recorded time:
{"hour": 11, "minute": 3, "second": 14}
